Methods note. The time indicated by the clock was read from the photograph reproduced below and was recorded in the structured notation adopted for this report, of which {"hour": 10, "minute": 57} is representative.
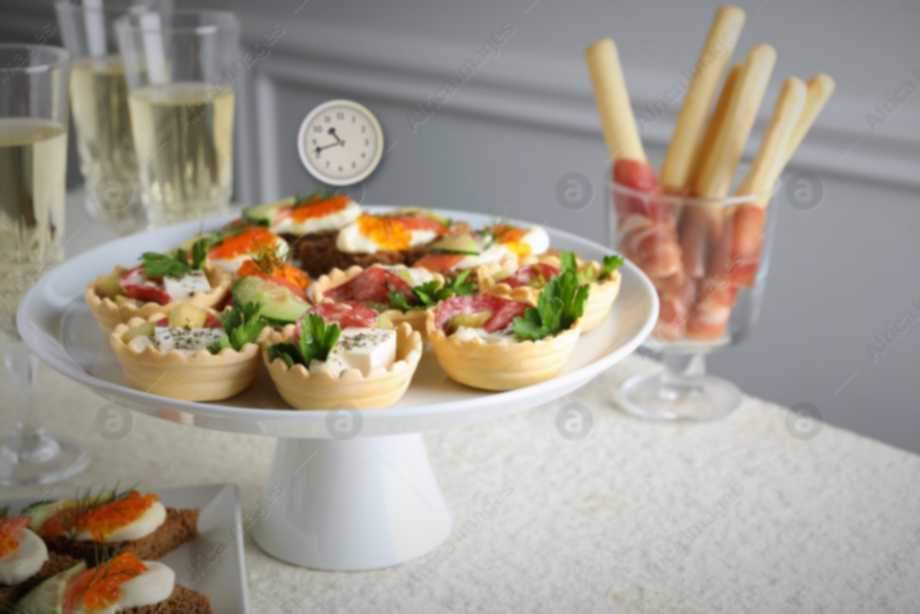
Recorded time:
{"hour": 10, "minute": 42}
